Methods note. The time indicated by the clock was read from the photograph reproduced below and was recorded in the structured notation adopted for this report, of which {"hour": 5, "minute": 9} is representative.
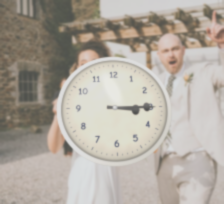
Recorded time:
{"hour": 3, "minute": 15}
